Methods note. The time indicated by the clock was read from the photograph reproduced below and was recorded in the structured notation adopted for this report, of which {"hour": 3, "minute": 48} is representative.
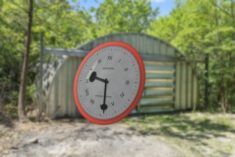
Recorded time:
{"hour": 9, "minute": 29}
